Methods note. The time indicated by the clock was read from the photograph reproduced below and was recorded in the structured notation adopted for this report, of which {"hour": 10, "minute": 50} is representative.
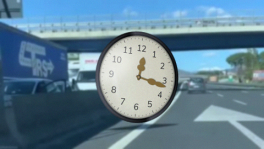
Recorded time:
{"hour": 12, "minute": 17}
